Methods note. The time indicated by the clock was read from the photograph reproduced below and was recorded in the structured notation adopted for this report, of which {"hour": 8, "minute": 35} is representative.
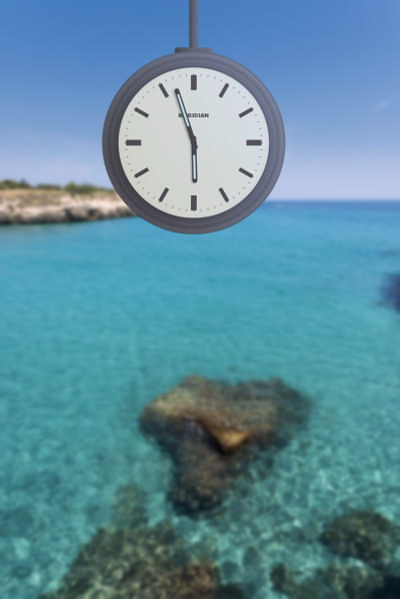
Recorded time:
{"hour": 5, "minute": 57}
